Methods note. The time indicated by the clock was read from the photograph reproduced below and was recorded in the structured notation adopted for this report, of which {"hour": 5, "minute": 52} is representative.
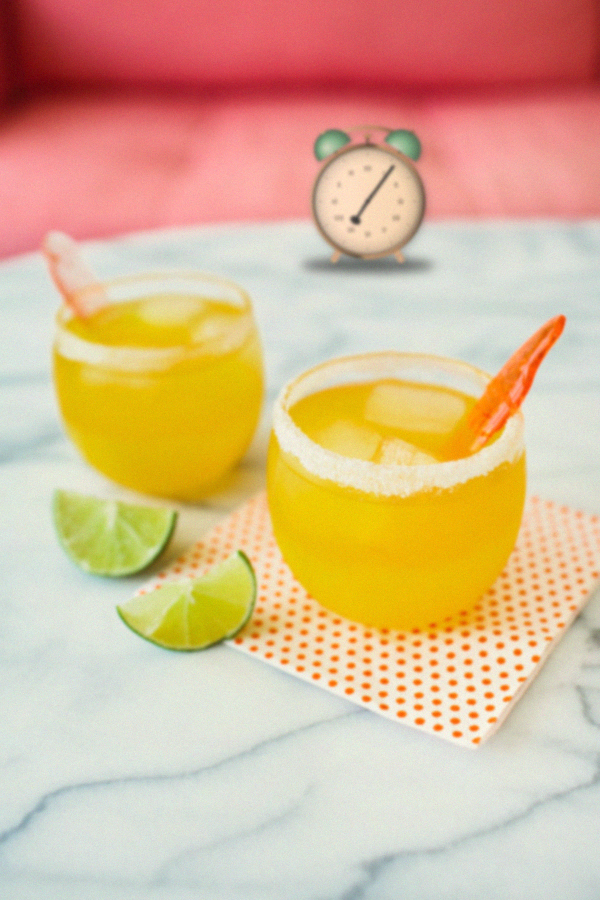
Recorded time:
{"hour": 7, "minute": 6}
